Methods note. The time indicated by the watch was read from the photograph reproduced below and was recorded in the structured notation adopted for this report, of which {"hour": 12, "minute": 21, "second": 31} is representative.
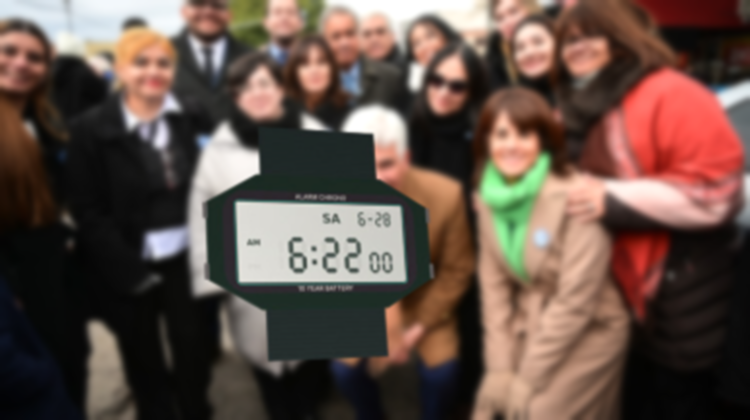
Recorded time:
{"hour": 6, "minute": 22, "second": 0}
